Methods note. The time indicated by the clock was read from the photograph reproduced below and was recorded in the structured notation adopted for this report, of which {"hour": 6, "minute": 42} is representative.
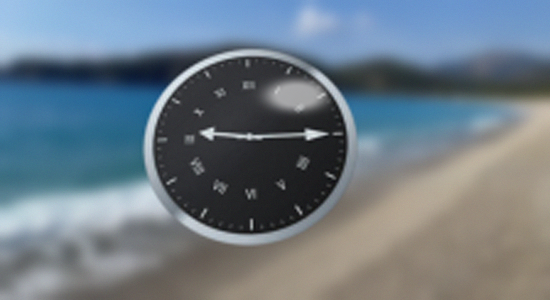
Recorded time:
{"hour": 9, "minute": 15}
